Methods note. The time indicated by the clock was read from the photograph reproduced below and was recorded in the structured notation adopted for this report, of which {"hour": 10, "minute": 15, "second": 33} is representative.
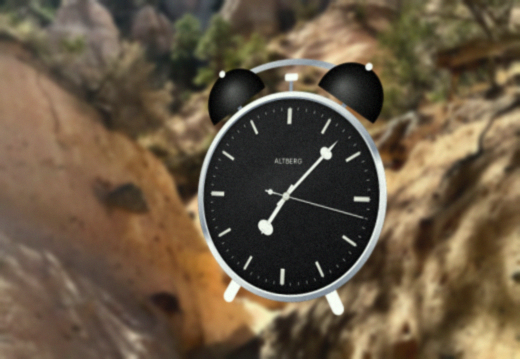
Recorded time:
{"hour": 7, "minute": 7, "second": 17}
